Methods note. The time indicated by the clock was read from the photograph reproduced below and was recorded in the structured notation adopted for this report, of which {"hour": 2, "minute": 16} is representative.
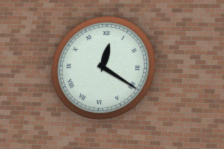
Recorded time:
{"hour": 12, "minute": 20}
